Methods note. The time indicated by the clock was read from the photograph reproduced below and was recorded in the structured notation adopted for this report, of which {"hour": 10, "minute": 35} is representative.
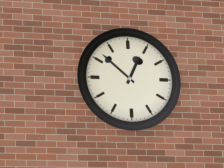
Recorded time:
{"hour": 12, "minute": 52}
